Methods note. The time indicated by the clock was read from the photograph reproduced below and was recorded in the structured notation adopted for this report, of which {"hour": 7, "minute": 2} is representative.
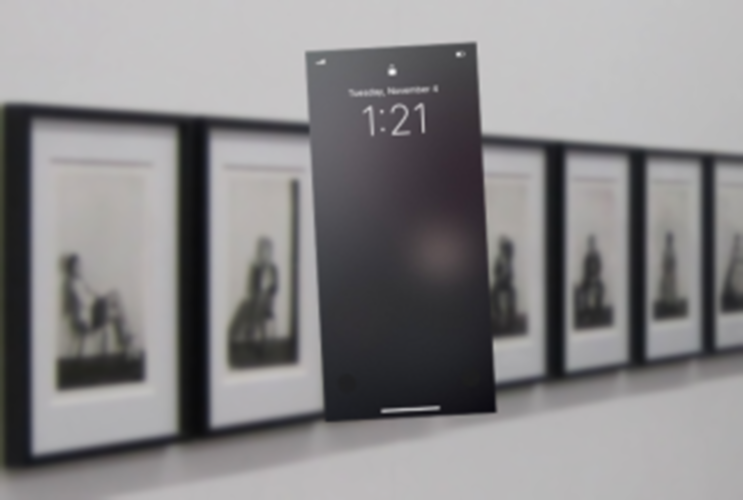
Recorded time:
{"hour": 1, "minute": 21}
